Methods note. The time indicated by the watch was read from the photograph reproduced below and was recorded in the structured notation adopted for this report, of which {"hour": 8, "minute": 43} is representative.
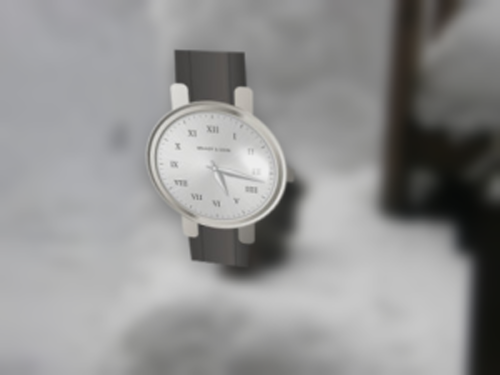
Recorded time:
{"hour": 5, "minute": 17}
